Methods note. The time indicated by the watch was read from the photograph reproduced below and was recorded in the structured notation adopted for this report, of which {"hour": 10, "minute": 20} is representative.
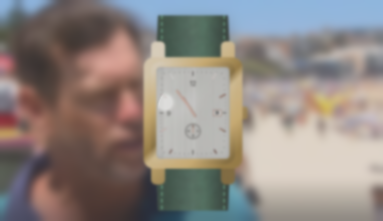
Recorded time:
{"hour": 10, "minute": 54}
